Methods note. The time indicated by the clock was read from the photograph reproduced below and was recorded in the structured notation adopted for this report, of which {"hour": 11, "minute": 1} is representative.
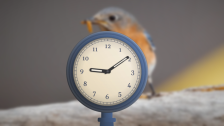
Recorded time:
{"hour": 9, "minute": 9}
